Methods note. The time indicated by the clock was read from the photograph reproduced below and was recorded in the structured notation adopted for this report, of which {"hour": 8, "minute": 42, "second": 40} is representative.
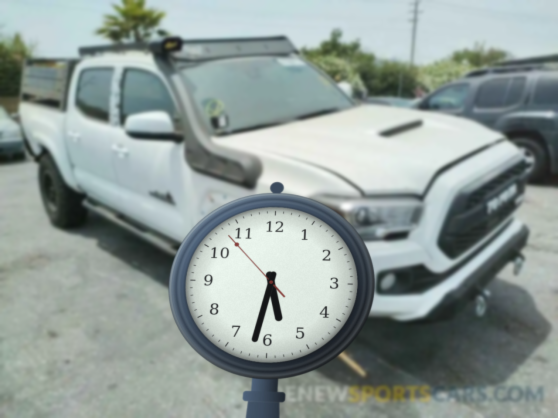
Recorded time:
{"hour": 5, "minute": 31, "second": 53}
